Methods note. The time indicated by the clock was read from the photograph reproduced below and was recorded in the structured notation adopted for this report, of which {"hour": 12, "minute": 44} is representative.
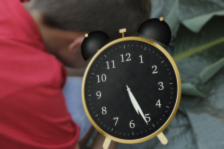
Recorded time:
{"hour": 5, "minute": 26}
